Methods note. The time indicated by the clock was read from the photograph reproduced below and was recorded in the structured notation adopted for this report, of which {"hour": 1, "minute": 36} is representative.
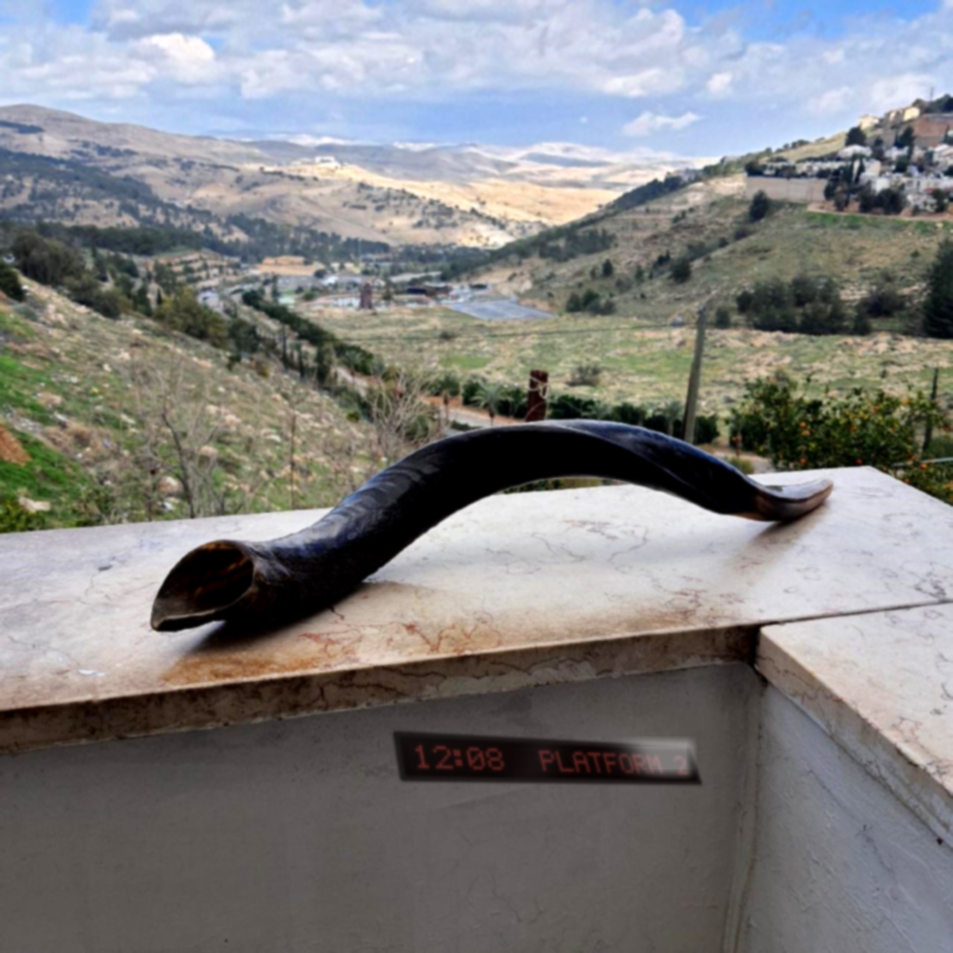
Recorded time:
{"hour": 12, "minute": 8}
